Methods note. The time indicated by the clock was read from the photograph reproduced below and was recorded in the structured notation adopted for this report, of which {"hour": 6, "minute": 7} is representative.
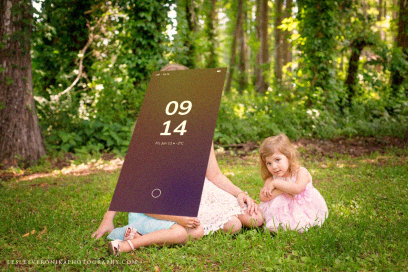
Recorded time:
{"hour": 9, "minute": 14}
